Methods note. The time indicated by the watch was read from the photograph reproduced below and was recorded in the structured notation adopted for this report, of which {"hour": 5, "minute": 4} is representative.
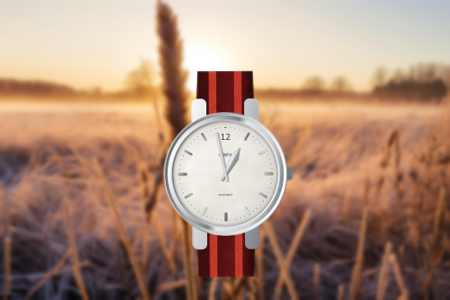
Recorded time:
{"hour": 12, "minute": 58}
